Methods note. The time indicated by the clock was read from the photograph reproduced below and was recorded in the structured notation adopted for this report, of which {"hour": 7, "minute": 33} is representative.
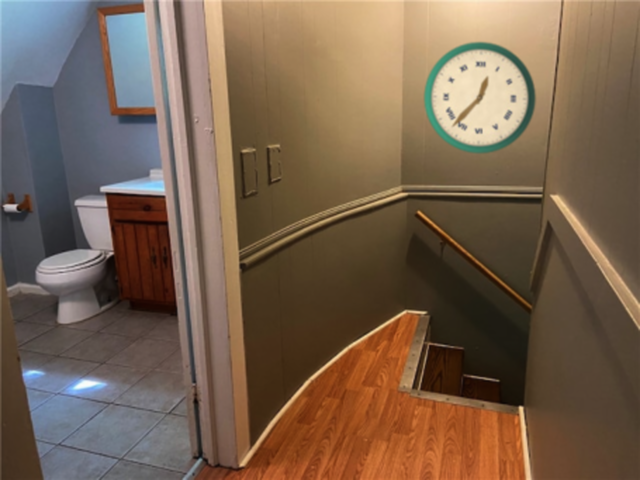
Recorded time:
{"hour": 12, "minute": 37}
